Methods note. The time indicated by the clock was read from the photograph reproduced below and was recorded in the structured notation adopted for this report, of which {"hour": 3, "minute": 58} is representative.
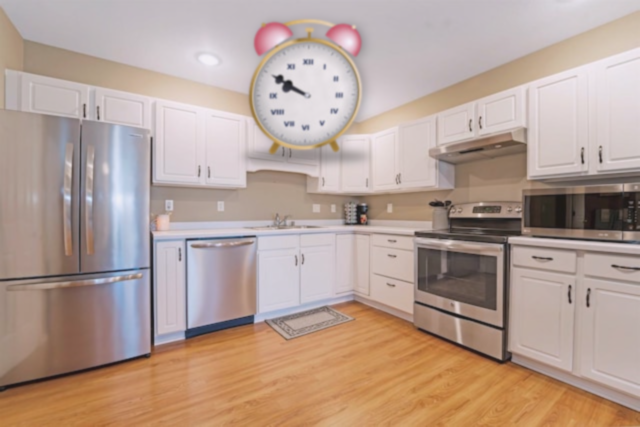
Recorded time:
{"hour": 9, "minute": 50}
